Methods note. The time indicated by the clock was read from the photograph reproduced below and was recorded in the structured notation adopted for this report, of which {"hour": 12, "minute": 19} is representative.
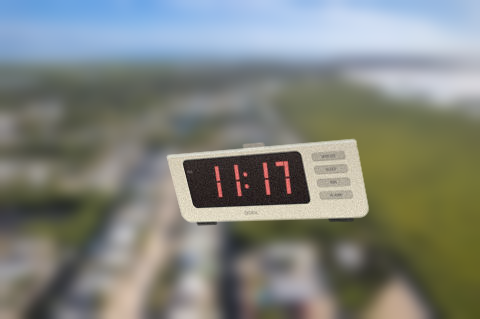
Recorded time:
{"hour": 11, "minute": 17}
